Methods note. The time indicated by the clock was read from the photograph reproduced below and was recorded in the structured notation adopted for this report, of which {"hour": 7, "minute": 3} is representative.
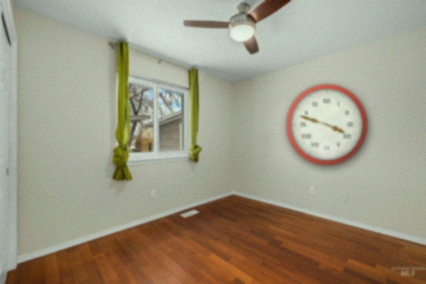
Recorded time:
{"hour": 3, "minute": 48}
